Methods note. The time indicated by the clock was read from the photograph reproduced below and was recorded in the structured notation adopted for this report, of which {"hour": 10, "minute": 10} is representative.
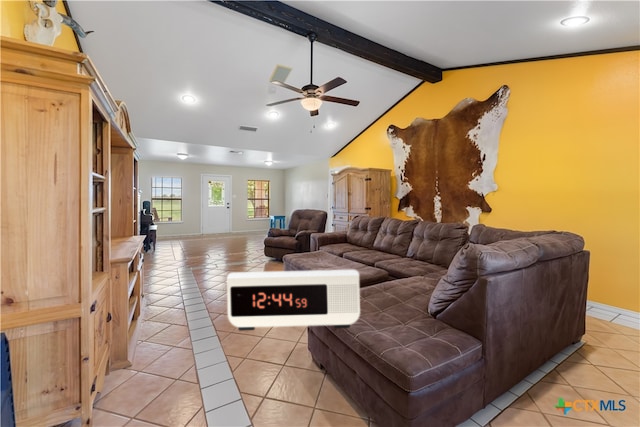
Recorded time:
{"hour": 12, "minute": 44}
